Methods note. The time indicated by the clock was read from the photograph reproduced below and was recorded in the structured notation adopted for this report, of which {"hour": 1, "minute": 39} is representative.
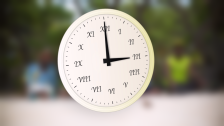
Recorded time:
{"hour": 3, "minute": 0}
